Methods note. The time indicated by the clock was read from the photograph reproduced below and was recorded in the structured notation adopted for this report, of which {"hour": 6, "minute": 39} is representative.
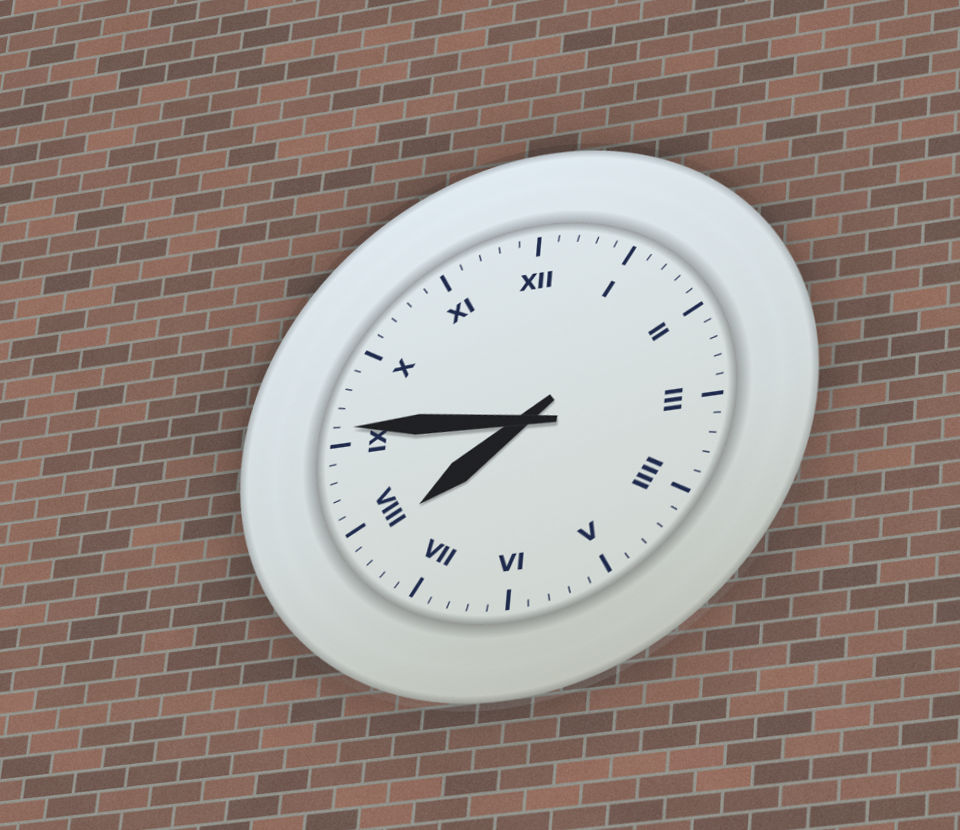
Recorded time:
{"hour": 7, "minute": 46}
